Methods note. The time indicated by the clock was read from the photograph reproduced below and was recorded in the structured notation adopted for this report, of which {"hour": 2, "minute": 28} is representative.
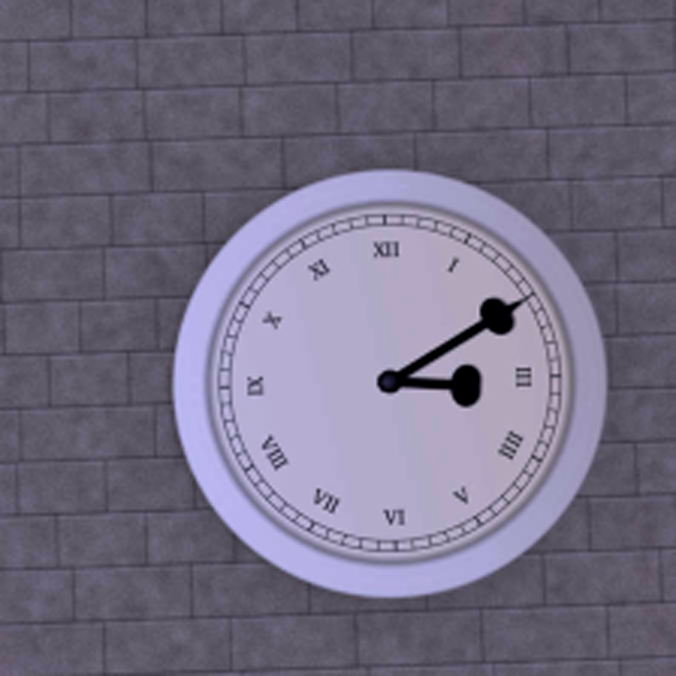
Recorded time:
{"hour": 3, "minute": 10}
